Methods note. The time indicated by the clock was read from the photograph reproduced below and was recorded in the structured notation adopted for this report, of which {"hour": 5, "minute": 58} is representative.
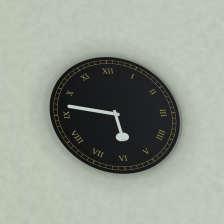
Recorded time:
{"hour": 5, "minute": 47}
